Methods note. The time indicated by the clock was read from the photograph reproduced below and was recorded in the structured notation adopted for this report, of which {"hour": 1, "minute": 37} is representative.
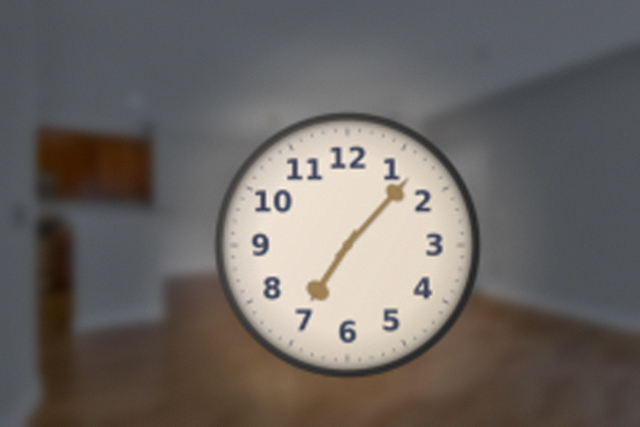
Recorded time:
{"hour": 7, "minute": 7}
